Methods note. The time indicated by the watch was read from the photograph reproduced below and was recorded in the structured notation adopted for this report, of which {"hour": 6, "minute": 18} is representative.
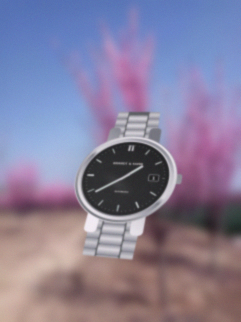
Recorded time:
{"hour": 1, "minute": 39}
